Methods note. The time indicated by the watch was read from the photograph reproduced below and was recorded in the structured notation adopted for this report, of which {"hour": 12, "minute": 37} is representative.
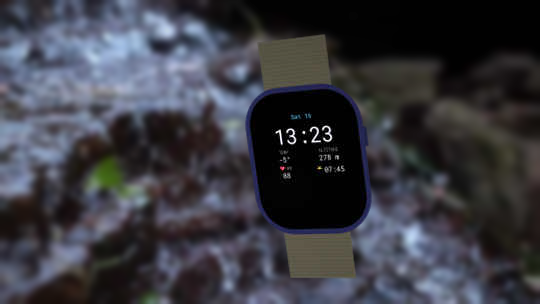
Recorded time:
{"hour": 13, "minute": 23}
